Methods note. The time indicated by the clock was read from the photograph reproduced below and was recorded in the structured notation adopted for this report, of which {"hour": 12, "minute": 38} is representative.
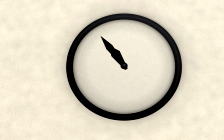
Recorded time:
{"hour": 10, "minute": 54}
